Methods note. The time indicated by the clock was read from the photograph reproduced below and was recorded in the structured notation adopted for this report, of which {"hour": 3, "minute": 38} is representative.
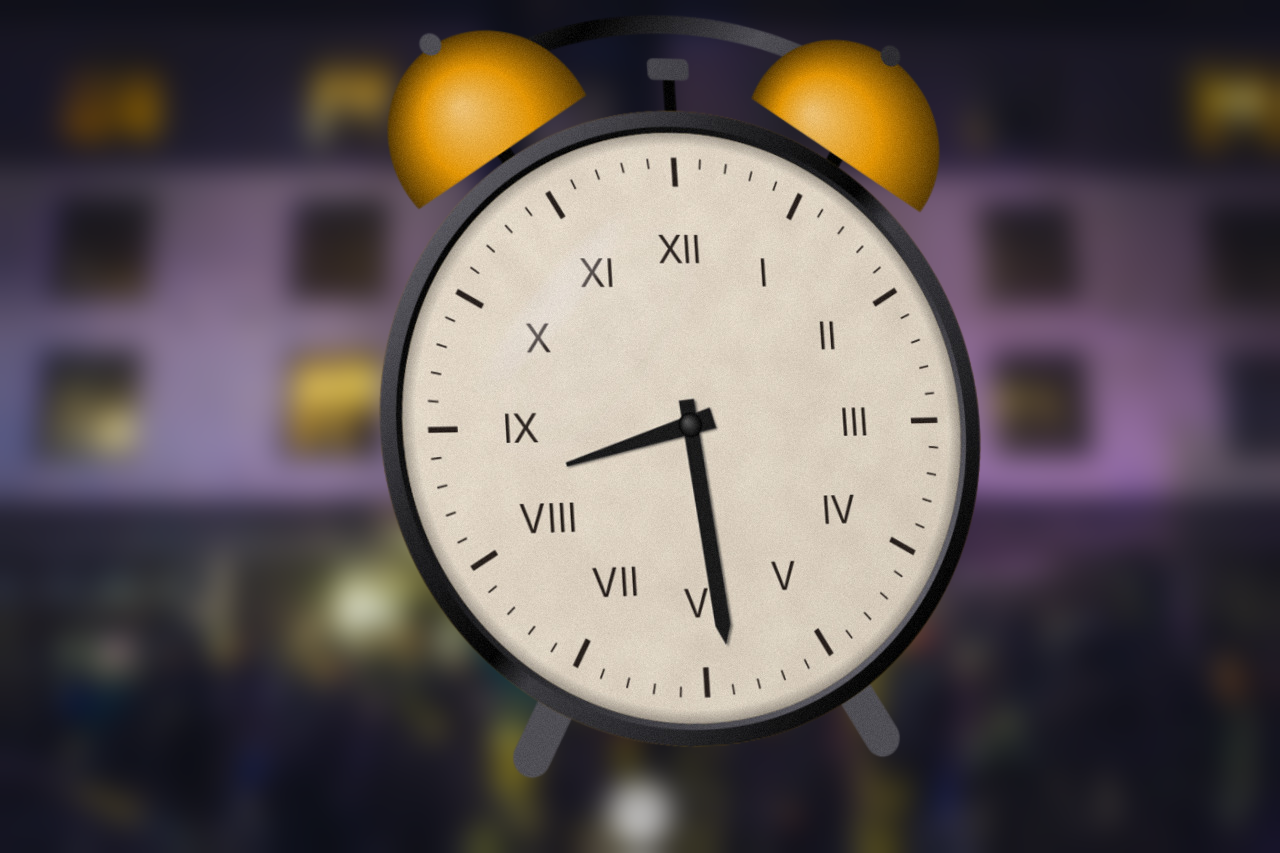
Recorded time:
{"hour": 8, "minute": 29}
